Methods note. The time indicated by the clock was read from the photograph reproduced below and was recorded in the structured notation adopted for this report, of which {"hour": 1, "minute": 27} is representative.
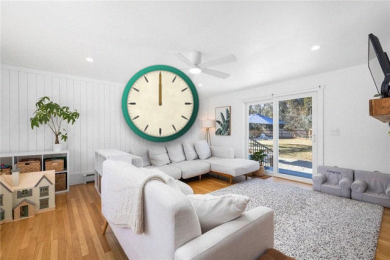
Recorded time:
{"hour": 12, "minute": 0}
